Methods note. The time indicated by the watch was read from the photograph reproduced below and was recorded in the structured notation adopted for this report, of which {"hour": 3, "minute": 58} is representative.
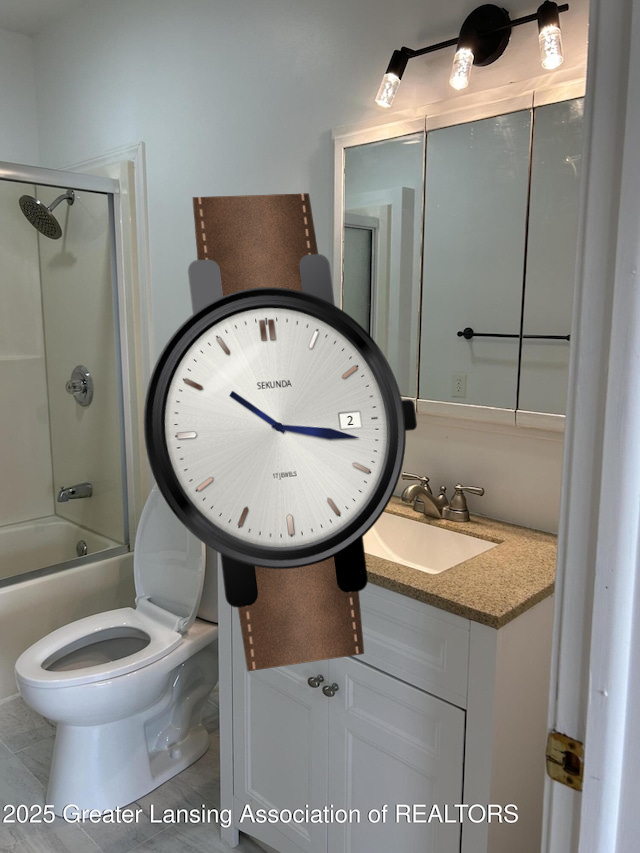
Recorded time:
{"hour": 10, "minute": 17}
